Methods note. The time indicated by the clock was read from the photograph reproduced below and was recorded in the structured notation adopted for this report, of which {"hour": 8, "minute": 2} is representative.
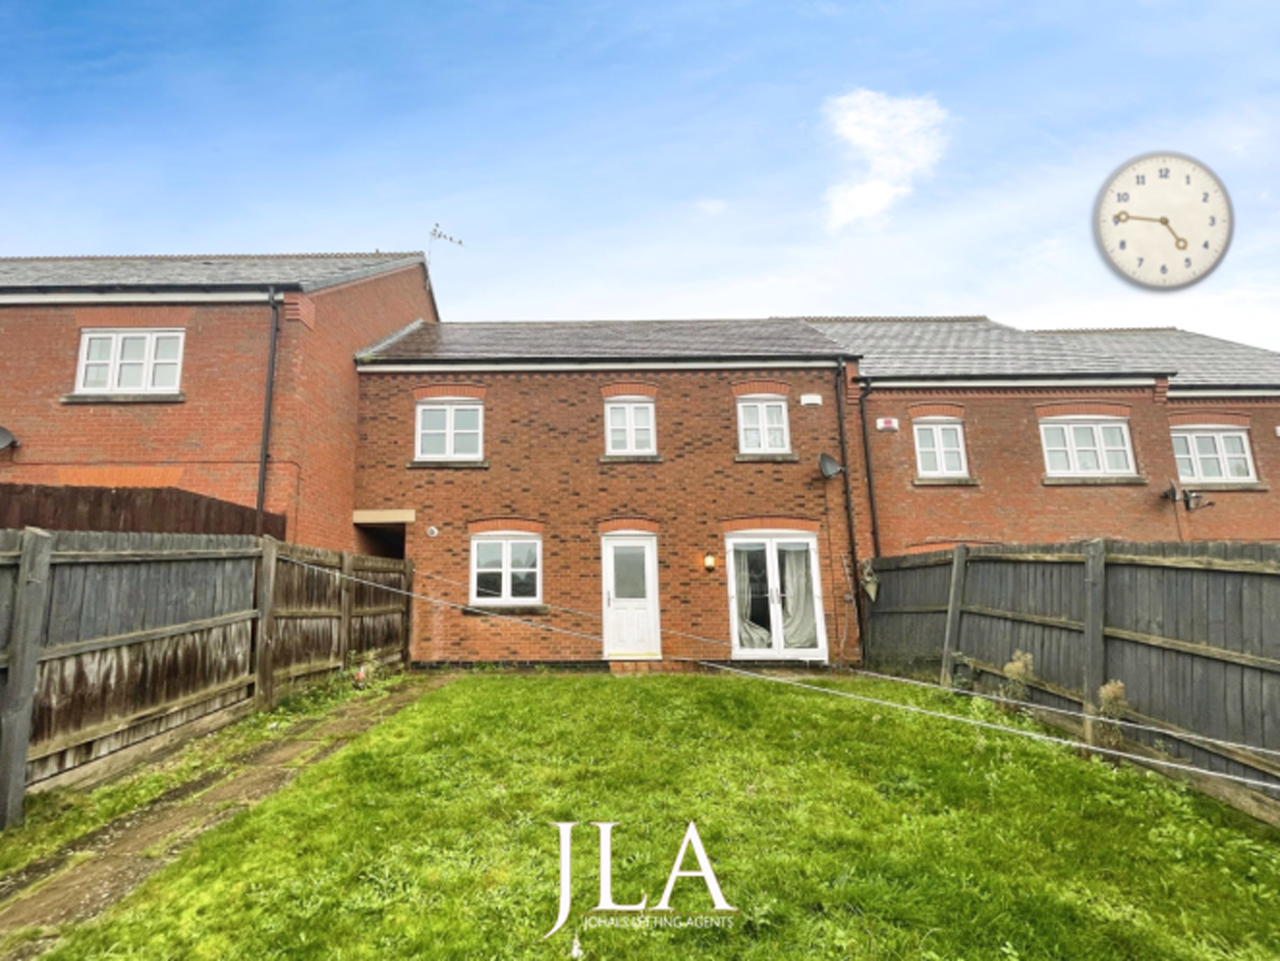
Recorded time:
{"hour": 4, "minute": 46}
